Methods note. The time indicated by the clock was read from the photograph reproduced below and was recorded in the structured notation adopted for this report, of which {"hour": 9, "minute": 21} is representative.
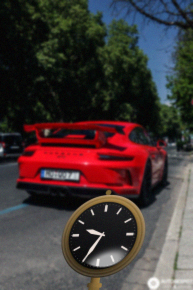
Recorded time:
{"hour": 9, "minute": 35}
